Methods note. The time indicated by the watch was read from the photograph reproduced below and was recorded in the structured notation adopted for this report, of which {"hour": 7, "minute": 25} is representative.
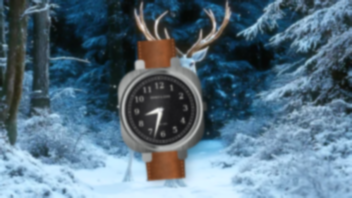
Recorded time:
{"hour": 8, "minute": 33}
